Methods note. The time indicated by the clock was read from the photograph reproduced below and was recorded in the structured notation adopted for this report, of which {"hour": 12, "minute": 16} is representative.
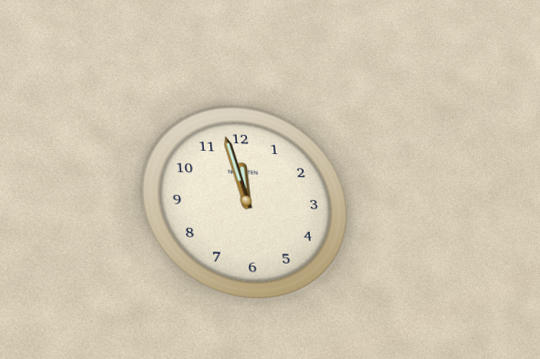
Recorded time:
{"hour": 11, "minute": 58}
